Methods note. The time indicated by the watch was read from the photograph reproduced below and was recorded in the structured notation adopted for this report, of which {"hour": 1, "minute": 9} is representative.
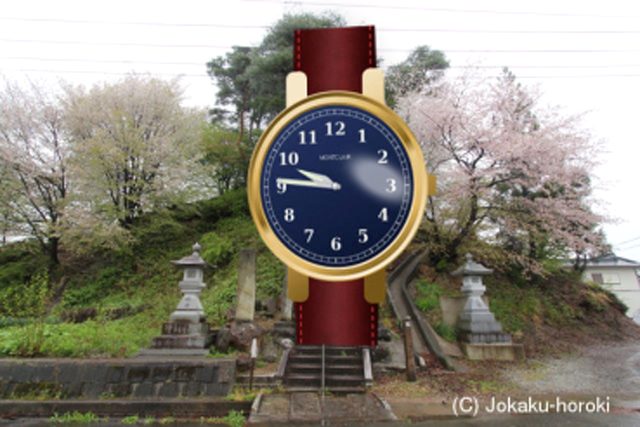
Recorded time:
{"hour": 9, "minute": 46}
